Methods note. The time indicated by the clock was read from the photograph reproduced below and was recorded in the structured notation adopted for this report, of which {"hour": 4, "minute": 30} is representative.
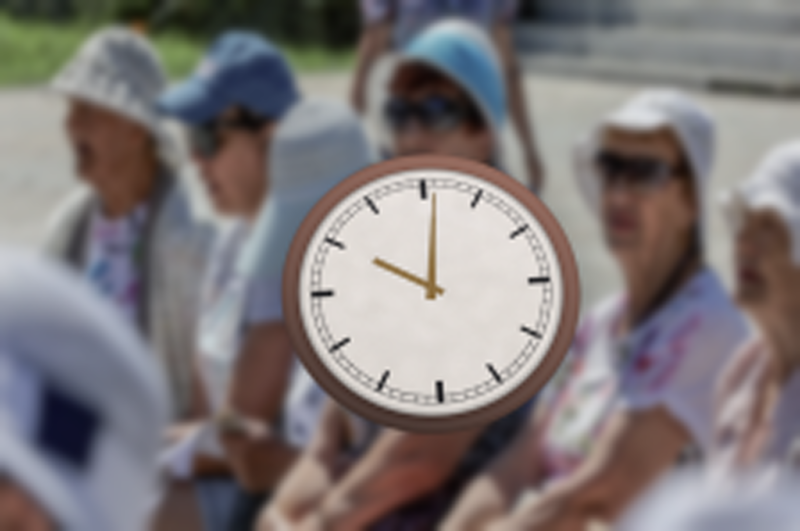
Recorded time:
{"hour": 10, "minute": 1}
